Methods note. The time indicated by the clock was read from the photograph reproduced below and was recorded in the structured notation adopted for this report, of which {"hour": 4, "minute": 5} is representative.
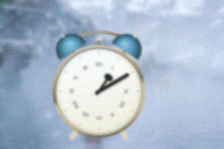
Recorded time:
{"hour": 1, "minute": 10}
